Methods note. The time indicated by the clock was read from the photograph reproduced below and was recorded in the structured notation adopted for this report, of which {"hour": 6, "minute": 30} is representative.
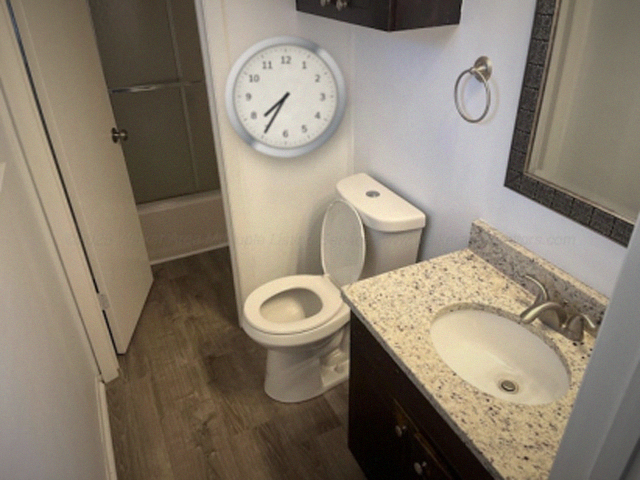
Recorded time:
{"hour": 7, "minute": 35}
